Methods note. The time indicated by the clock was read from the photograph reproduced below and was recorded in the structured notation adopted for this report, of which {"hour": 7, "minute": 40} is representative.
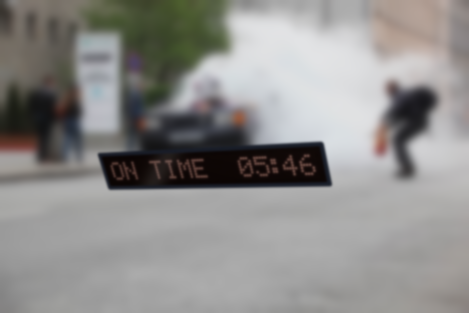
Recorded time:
{"hour": 5, "minute": 46}
